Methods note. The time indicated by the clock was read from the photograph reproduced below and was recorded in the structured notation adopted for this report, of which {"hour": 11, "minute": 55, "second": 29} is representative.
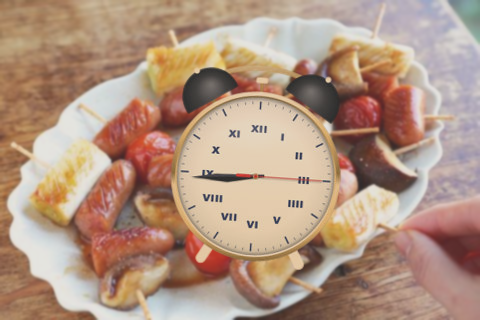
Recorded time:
{"hour": 8, "minute": 44, "second": 15}
